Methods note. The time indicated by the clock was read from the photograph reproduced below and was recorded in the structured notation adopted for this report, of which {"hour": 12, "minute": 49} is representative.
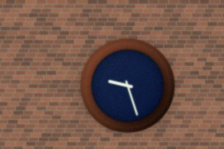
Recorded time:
{"hour": 9, "minute": 27}
